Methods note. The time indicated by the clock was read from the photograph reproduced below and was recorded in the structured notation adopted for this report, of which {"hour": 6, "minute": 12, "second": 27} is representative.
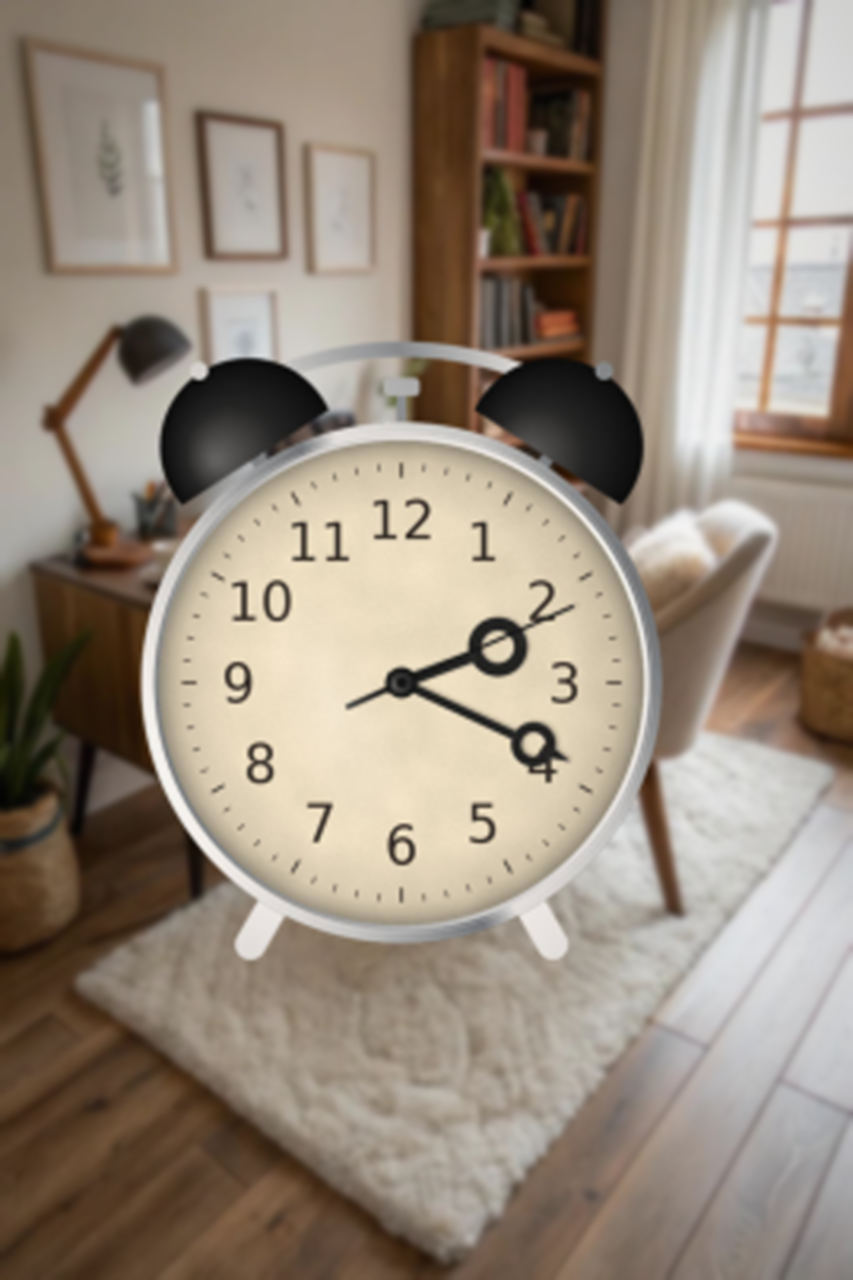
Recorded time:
{"hour": 2, "minute": 19, "second": 11}
